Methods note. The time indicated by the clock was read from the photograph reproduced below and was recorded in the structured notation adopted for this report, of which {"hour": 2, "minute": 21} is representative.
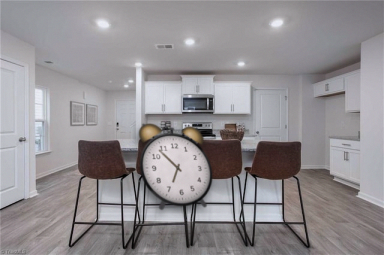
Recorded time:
{"hour": 6, "minute": 53}
